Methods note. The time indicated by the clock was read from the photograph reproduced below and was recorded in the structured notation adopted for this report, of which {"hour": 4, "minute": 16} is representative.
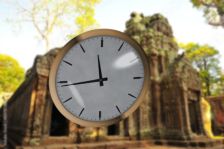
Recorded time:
{"hour": 11, "minute": 44}
